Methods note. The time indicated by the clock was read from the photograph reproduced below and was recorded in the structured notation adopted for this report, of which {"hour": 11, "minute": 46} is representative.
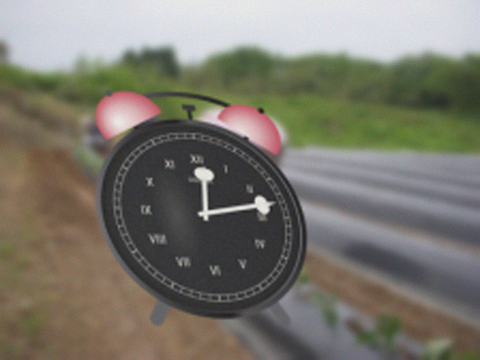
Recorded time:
{"hour": 12, "minute": 13}
